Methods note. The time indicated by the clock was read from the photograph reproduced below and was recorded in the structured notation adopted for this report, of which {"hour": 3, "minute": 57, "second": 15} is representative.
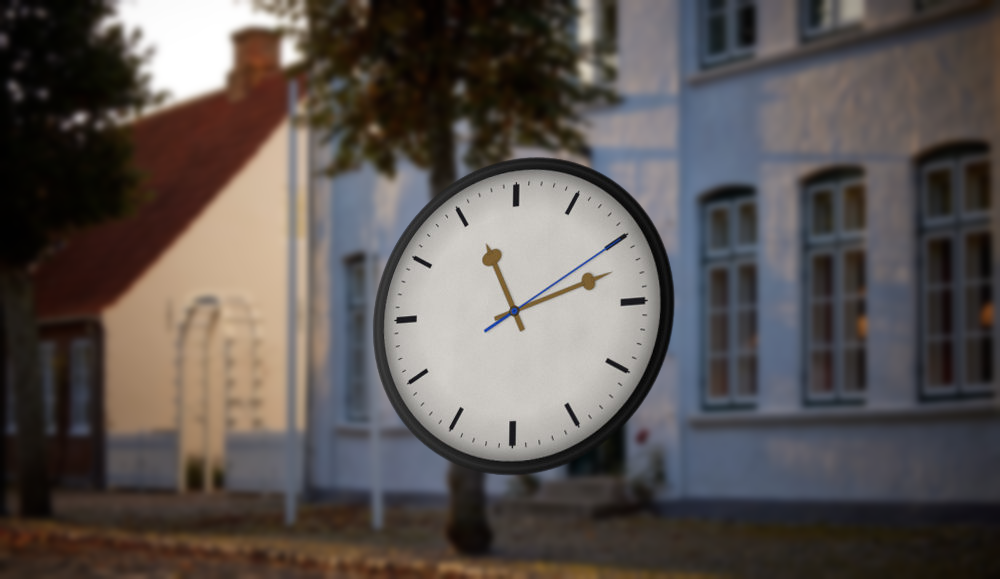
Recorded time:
{"hour": 11, "minute": 12, "second": 10}
